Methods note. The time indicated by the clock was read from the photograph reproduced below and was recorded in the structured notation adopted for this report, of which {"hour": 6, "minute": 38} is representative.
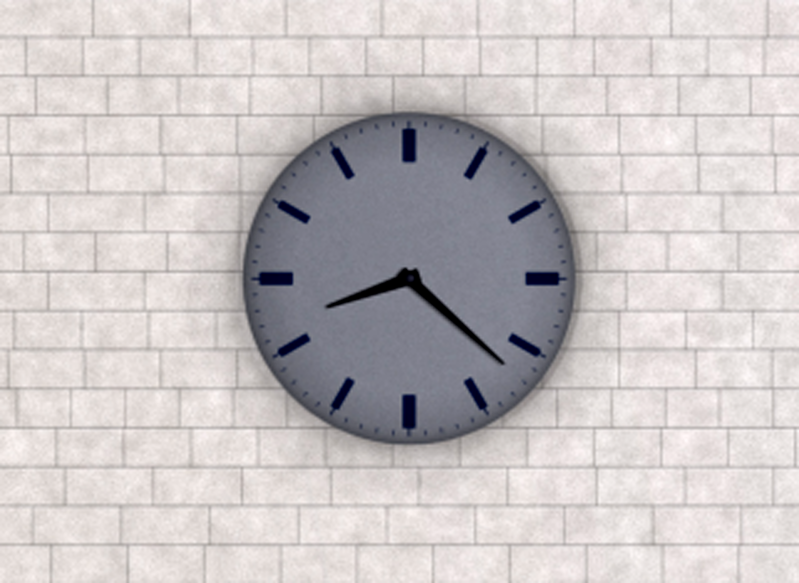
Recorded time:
{"hour": 8, "minute": 22}
